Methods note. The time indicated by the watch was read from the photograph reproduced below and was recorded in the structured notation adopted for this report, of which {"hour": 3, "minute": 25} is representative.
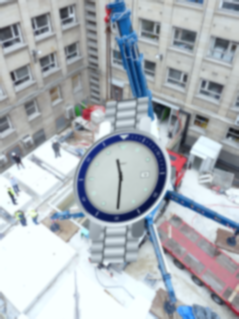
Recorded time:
{"hour": 11, "minute": 30}
